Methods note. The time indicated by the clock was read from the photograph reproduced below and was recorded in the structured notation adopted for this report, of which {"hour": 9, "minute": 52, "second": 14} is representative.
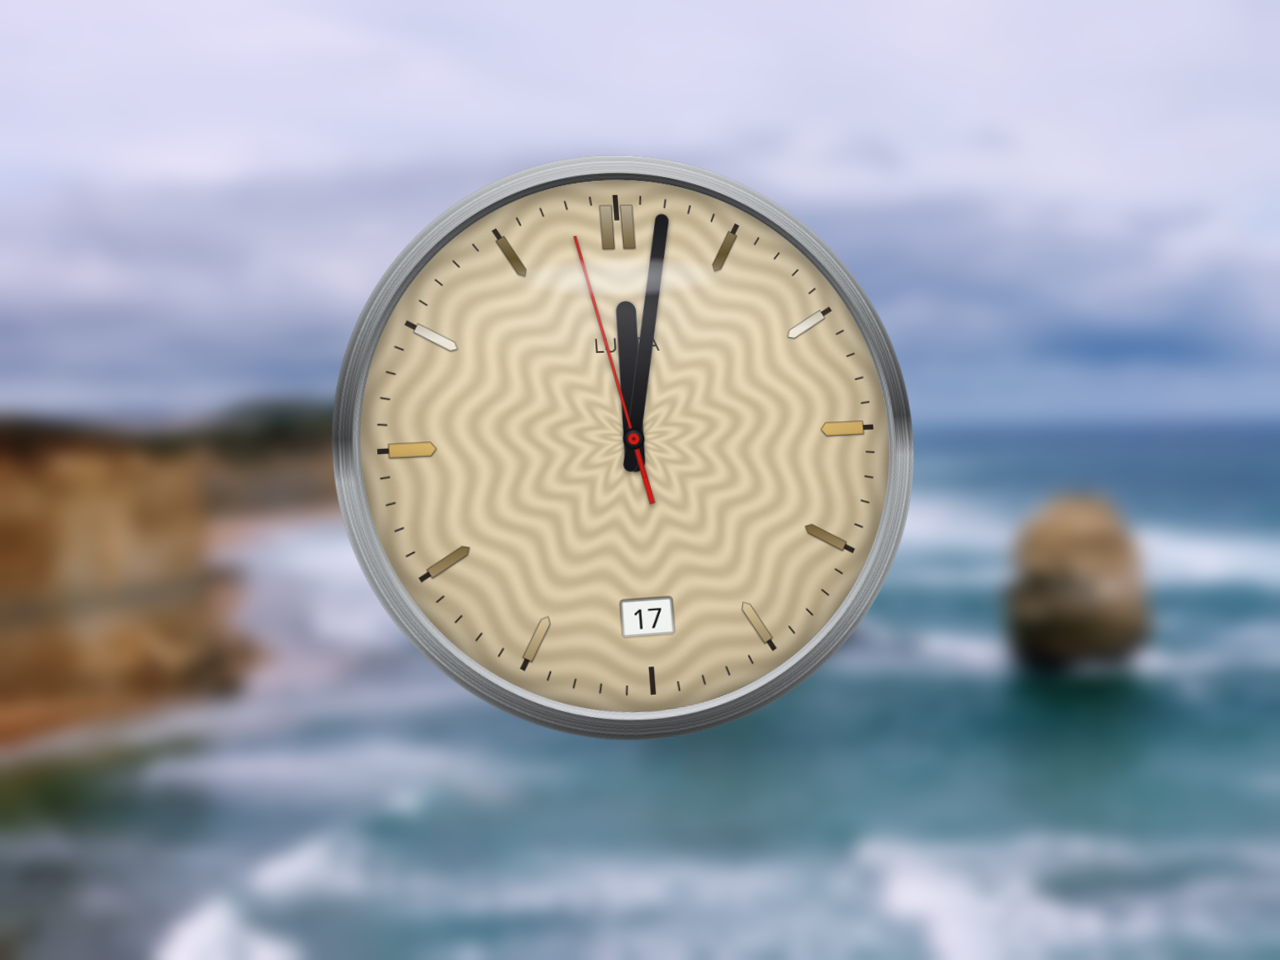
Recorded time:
{"hour": 12, "minute": 1, "second": 58}
